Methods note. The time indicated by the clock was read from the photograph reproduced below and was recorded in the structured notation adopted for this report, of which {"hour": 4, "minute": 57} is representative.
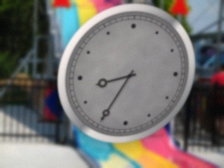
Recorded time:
{"hour": 8, "minute": 35}
